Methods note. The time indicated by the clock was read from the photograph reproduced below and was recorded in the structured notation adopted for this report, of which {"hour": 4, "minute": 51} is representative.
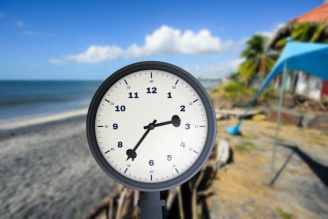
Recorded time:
{"hour": 2, "minute": 36}
